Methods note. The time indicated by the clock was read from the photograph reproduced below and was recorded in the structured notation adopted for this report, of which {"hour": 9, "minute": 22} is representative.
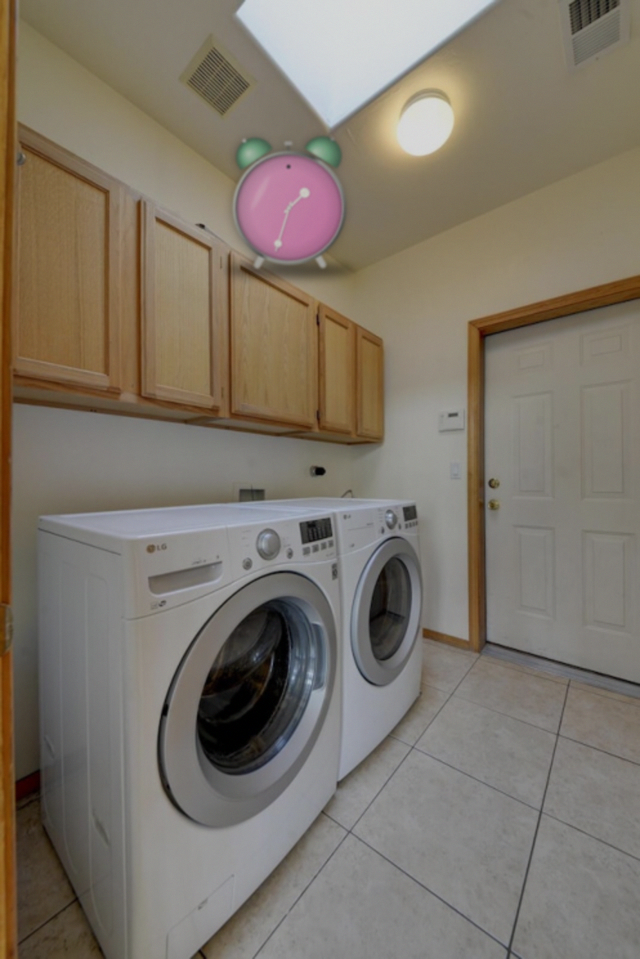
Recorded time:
{"hour": 1, "minute": 33}
